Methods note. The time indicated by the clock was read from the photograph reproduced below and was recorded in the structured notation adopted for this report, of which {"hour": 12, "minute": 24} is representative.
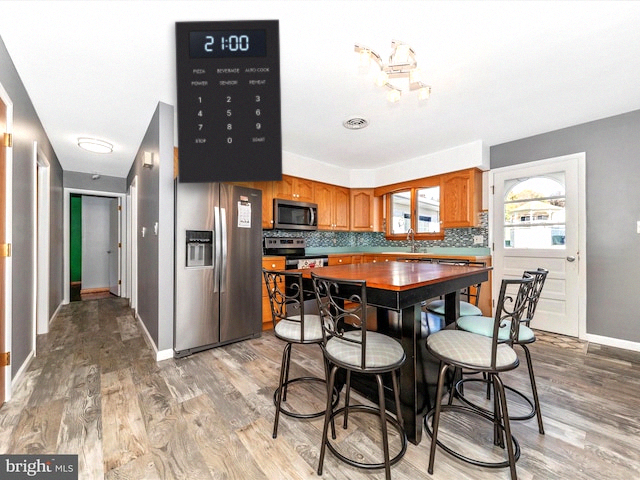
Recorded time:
{"hour": 21, "minute": 0}
